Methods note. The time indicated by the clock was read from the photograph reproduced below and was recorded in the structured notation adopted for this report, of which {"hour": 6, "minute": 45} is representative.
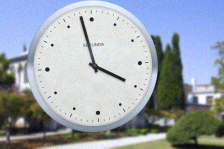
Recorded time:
{"hour": 3, "minute": 58}
